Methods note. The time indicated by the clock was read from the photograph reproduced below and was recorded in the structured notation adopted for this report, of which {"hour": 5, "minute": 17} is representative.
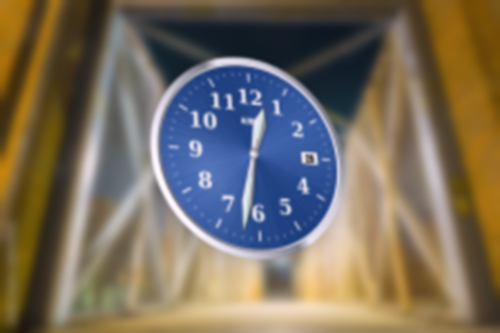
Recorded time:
{"hour": 12, "minute": 32}
